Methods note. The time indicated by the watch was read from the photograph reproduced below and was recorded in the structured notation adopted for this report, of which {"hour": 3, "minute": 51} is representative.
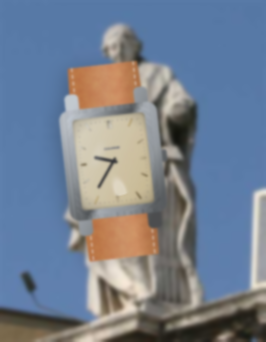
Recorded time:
{"hour": 9, "minute": 36}
